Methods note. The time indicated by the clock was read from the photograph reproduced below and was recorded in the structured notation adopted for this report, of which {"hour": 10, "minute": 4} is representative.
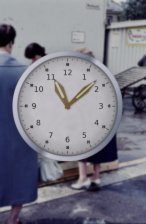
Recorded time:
{"hour": 11, "minute": 8}
